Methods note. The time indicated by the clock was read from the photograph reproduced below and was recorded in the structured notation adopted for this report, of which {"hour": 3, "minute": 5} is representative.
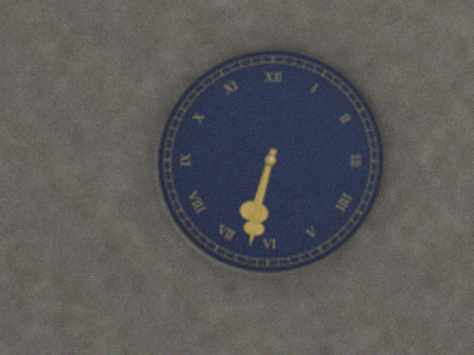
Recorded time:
{"hour": 6, "minute": 32}
